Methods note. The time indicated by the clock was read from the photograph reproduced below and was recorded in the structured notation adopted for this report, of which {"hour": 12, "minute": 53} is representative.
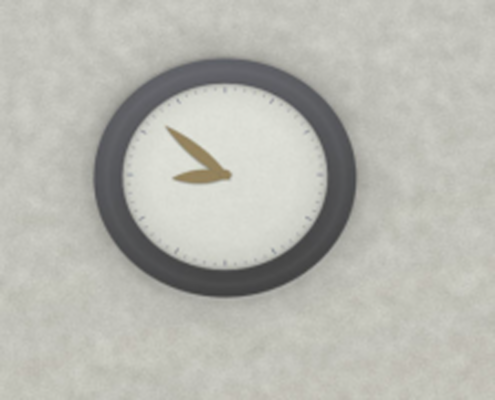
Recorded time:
{"hour": 8, "minute": 52}
